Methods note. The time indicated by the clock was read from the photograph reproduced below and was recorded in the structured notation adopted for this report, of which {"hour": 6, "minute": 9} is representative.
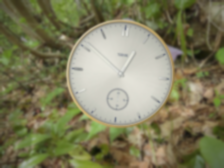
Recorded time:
{"hour": 12, "minute": 51}
